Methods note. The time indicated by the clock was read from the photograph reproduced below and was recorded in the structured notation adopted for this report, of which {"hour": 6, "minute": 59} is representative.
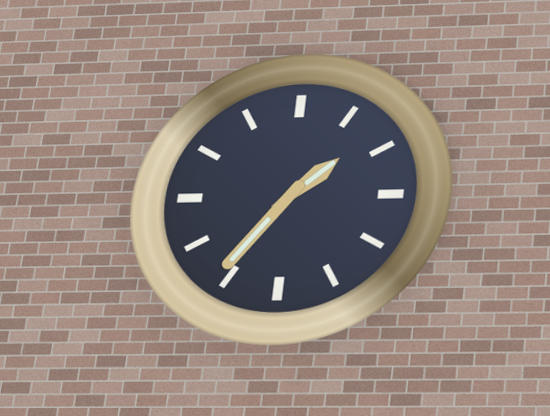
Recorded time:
{"hour": 1, "minute": 36}
